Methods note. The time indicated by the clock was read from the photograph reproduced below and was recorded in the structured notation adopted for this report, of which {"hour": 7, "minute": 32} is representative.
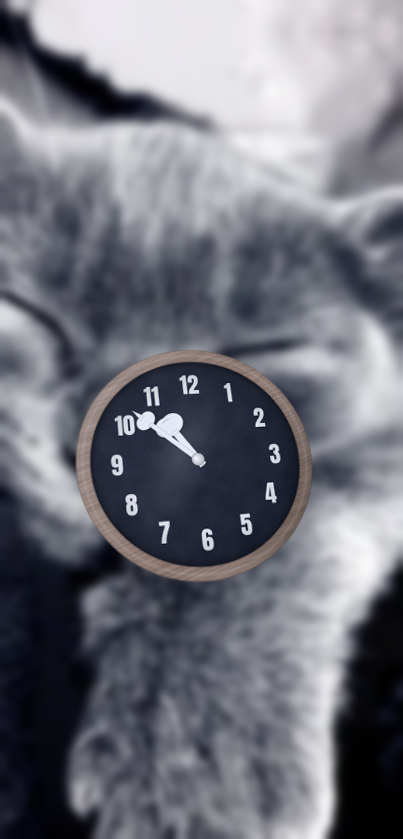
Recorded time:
{"hour": 10, "minute": 52}
